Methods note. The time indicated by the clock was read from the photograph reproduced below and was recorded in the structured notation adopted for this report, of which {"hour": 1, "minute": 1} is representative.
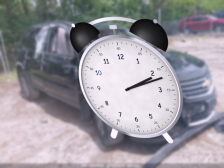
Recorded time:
{"hour": 2, "minute": 12}
